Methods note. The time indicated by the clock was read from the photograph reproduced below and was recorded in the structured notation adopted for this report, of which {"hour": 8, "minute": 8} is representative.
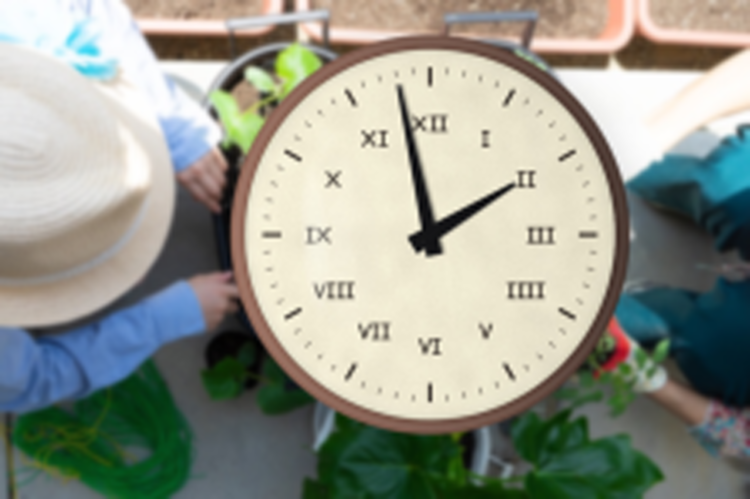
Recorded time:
{"hour": 1, "minute": 58}
